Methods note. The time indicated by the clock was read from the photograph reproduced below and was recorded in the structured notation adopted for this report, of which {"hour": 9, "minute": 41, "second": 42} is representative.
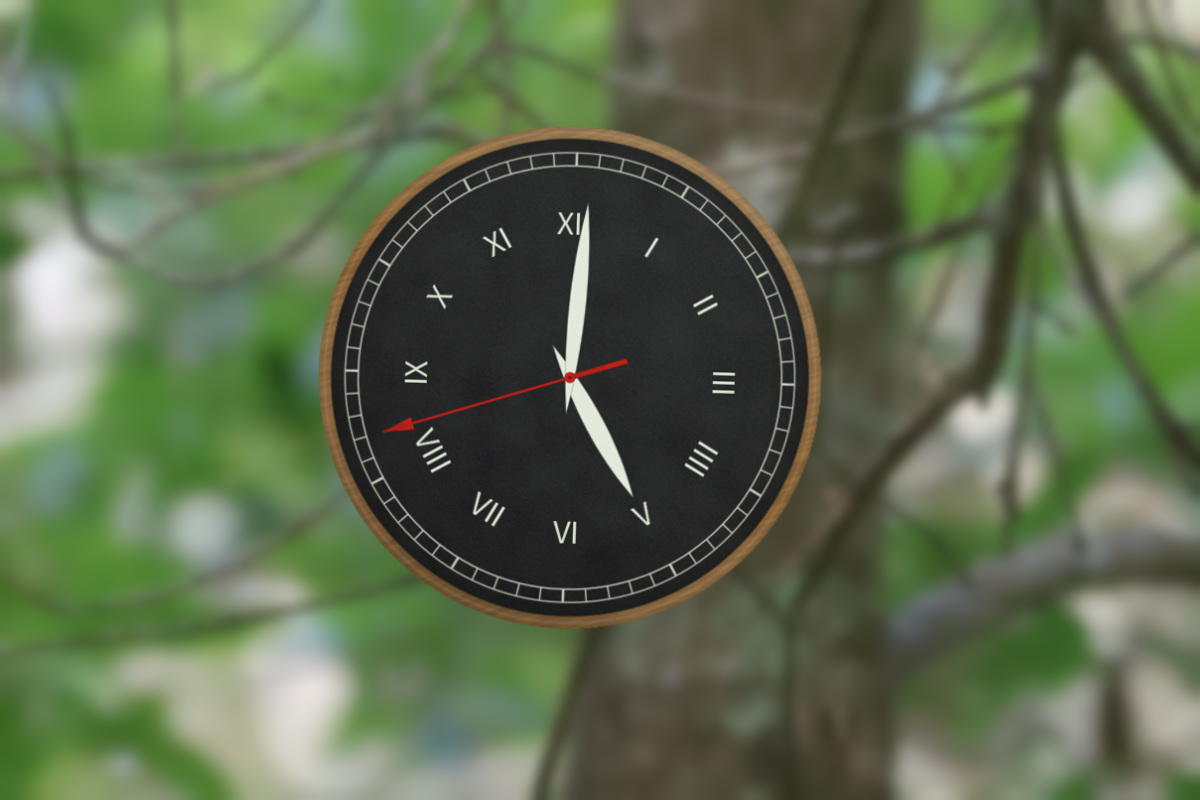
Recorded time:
{"hour": 5, "minute": 0, "second": 42}
